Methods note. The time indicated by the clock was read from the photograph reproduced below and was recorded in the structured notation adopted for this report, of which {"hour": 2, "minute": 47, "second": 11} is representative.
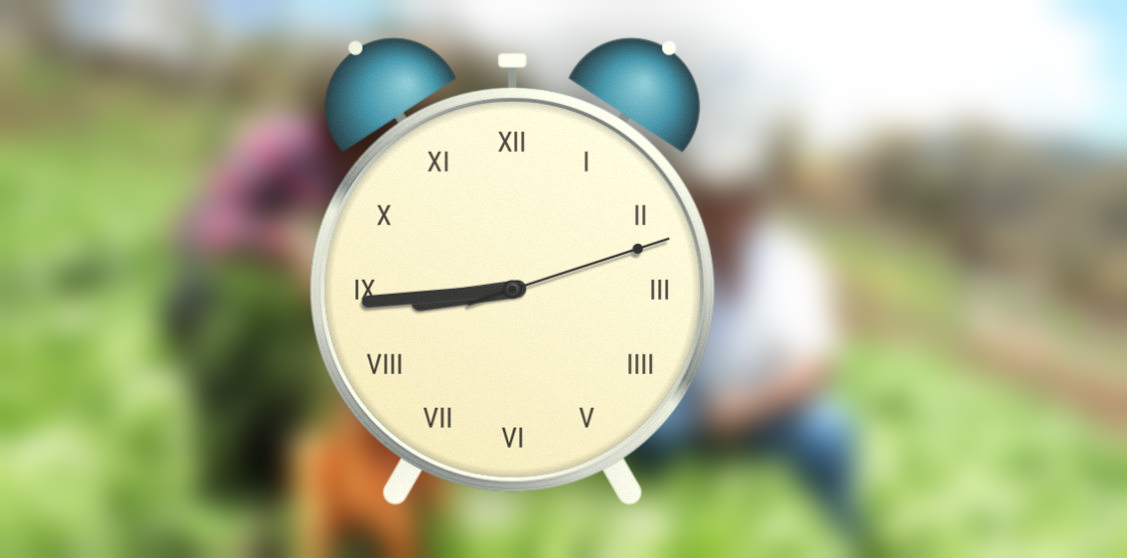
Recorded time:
{"hour": 8, "minute": 44, "second": 12}
